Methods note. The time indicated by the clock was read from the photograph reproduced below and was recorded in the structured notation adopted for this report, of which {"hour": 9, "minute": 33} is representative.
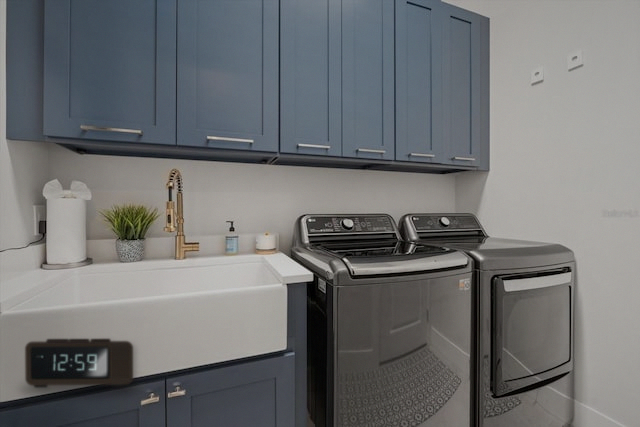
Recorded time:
{"hour": 12, "minute": 59}
